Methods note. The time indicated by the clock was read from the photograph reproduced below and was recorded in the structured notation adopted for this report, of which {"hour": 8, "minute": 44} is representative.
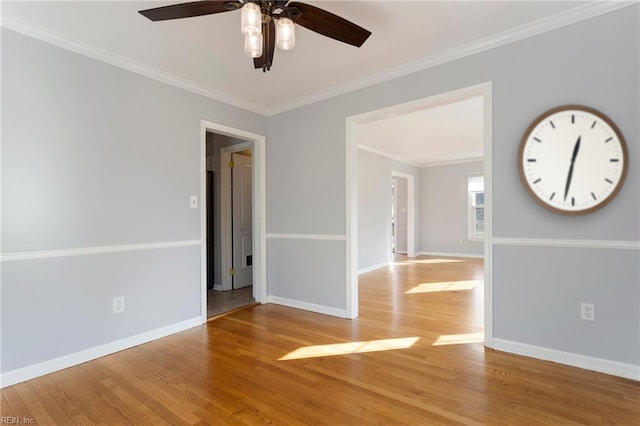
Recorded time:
{"hour": 12, "minute": 32}
